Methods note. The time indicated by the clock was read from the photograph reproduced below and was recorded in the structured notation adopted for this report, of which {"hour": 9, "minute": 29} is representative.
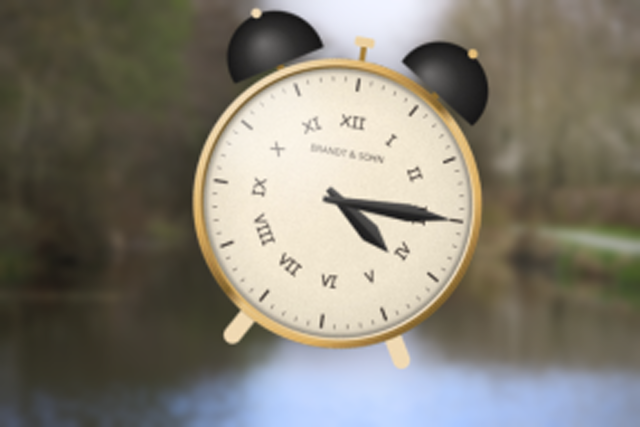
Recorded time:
{"hour": 4, "minute": 15}
